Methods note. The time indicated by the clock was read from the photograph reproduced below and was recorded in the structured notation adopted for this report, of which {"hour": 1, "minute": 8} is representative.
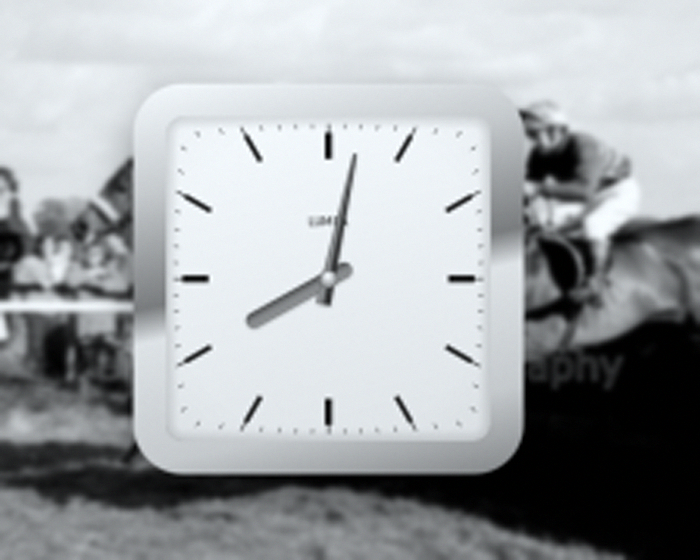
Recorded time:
{"hour": 8, "minute": 2}
